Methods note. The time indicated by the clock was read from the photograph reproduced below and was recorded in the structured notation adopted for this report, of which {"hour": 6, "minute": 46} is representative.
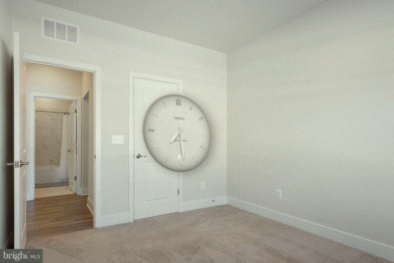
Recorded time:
{"hour": 7, "minute": 29}
